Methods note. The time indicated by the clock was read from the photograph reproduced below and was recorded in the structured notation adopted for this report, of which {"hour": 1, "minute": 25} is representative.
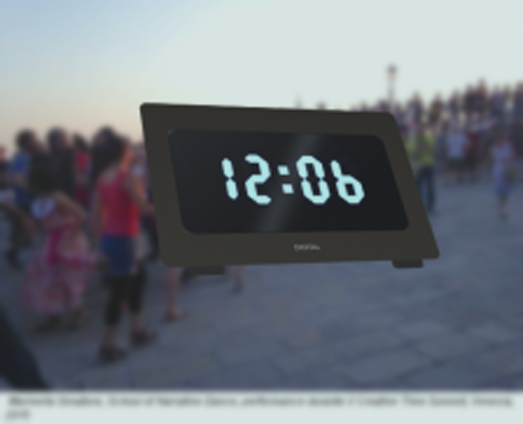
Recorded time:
{"hour": 12, "minute": 6}
